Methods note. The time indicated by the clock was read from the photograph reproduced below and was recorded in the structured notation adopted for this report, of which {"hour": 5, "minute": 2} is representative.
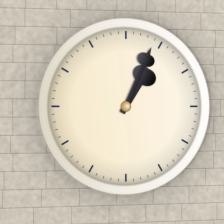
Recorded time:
{"hour": 1, "minute": 4}
